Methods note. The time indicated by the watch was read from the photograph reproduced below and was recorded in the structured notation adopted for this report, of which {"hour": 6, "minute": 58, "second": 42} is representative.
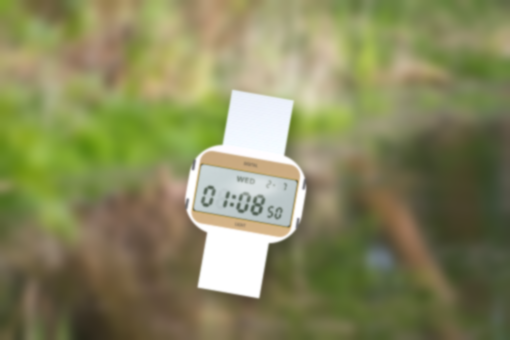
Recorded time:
{"hour": 1, "minute": 8, "second": 50}
